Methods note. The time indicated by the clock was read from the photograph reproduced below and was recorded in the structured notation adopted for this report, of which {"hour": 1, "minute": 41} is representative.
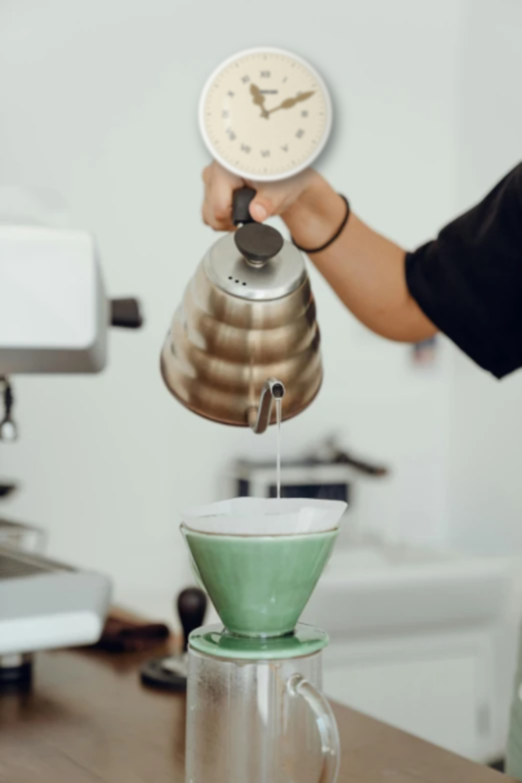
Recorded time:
{"hour": 11, "minute": 11}
